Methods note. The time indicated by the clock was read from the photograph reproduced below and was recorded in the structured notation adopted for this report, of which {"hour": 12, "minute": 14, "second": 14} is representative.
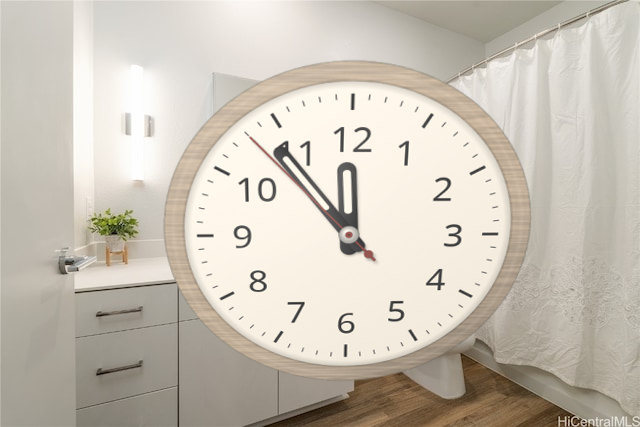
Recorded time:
{"hour": 11, "minute": 53, "second": 53}
